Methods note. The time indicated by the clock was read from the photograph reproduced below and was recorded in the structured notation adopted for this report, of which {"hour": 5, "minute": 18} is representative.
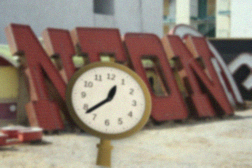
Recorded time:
{"hour": 12, "minute": 38}
